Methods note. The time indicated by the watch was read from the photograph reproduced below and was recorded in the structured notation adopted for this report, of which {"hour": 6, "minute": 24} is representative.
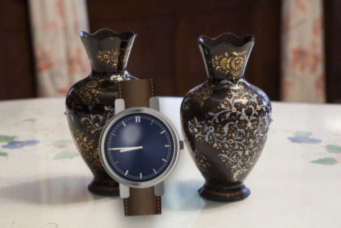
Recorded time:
{"hour": 8, "minute": 45}
